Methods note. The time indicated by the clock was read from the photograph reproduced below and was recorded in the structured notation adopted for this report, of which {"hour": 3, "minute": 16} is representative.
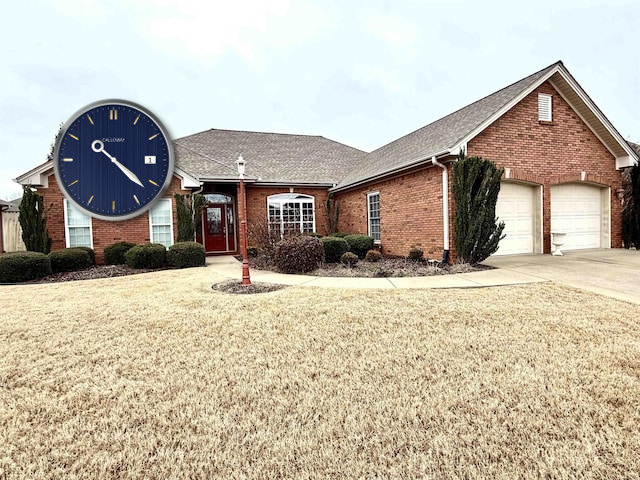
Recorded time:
{"hour": 10, "minute": 22}
